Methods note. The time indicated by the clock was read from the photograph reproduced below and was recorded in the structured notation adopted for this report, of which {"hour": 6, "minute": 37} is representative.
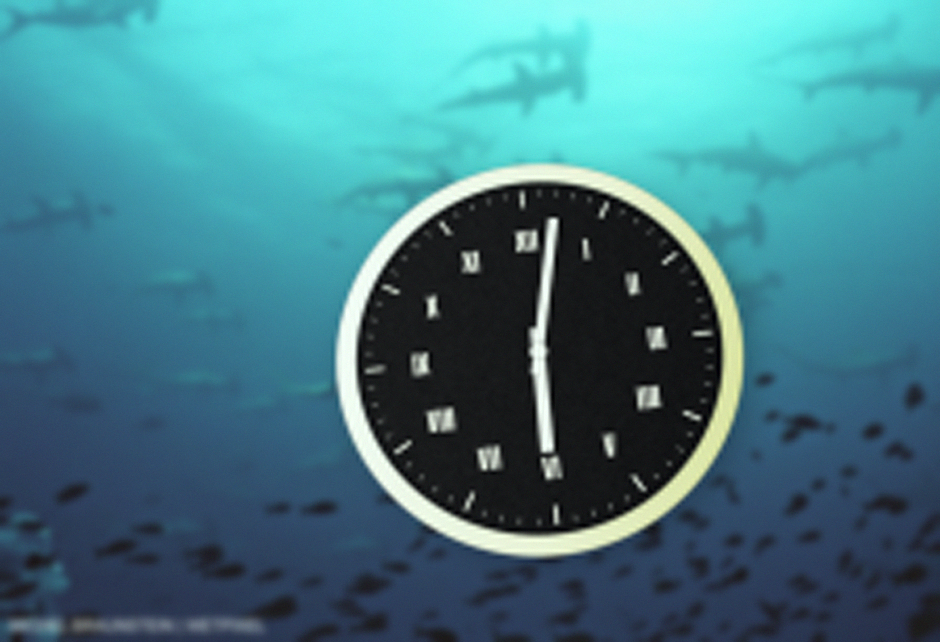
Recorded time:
{"hour": 6, "minute": 2}
